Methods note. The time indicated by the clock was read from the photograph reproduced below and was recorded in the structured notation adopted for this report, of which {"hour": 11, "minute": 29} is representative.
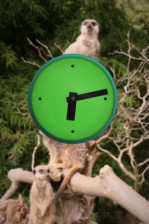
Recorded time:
{"hour": 6, "minute": 13}
